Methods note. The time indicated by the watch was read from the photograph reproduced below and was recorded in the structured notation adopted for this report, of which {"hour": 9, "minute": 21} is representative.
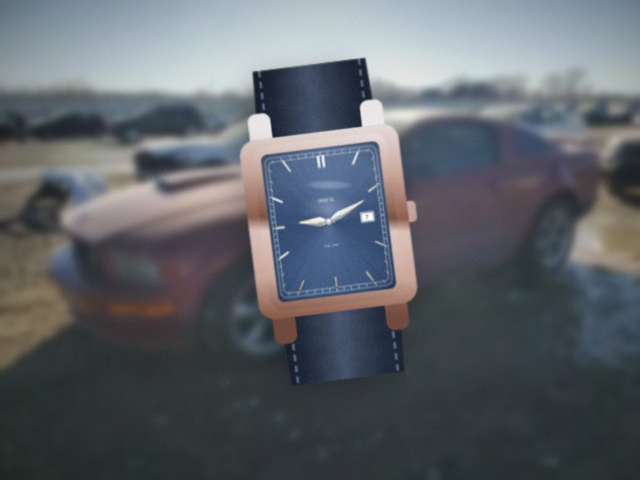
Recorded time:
{"hour": 9, "minute": 11}
